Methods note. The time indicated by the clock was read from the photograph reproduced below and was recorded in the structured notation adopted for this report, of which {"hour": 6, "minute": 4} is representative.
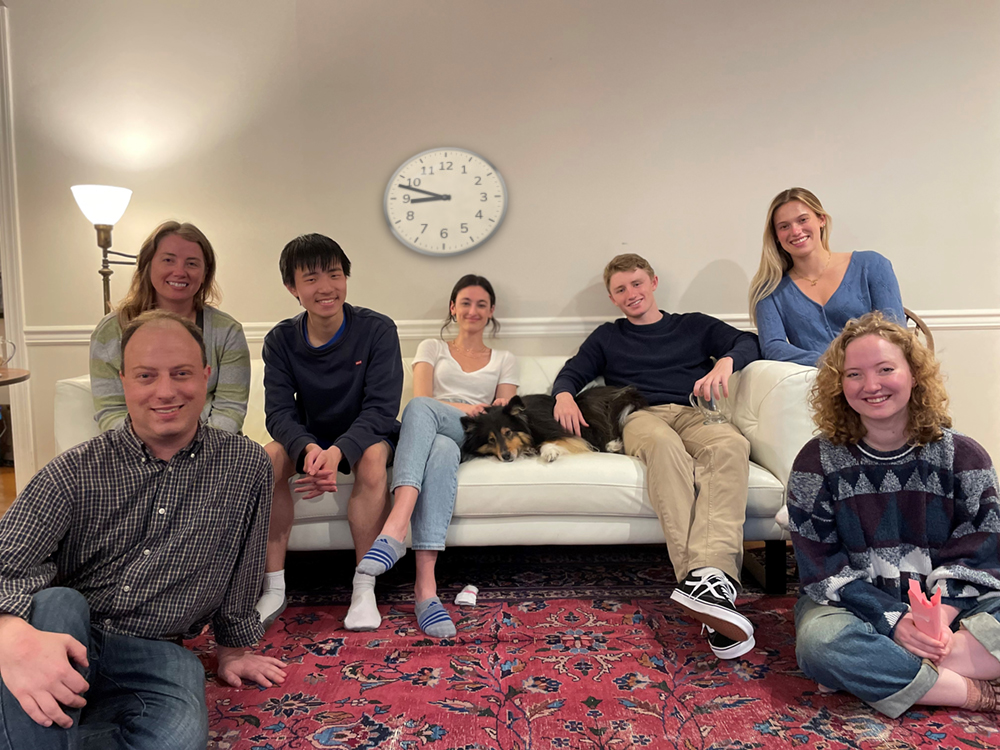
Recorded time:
{"hour": 8, "minute": 48}
